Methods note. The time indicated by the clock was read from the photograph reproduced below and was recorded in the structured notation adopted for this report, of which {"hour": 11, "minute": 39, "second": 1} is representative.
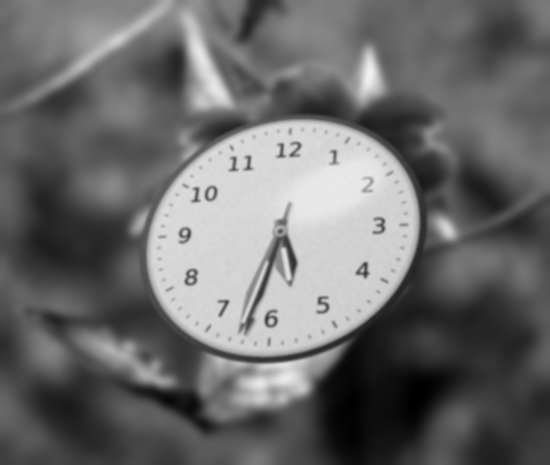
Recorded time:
{"hour": 5, "minute": 32, "second": 32}
